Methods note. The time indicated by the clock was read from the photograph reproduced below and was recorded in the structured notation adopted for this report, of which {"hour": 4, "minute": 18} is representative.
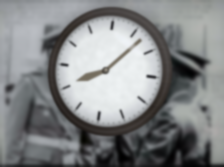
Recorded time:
{"hour": 8, "minute": 7}
